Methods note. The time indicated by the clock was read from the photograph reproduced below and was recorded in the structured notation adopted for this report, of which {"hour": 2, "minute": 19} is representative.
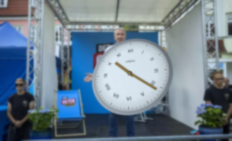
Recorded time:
{"hour": 10, "minute": 21}
